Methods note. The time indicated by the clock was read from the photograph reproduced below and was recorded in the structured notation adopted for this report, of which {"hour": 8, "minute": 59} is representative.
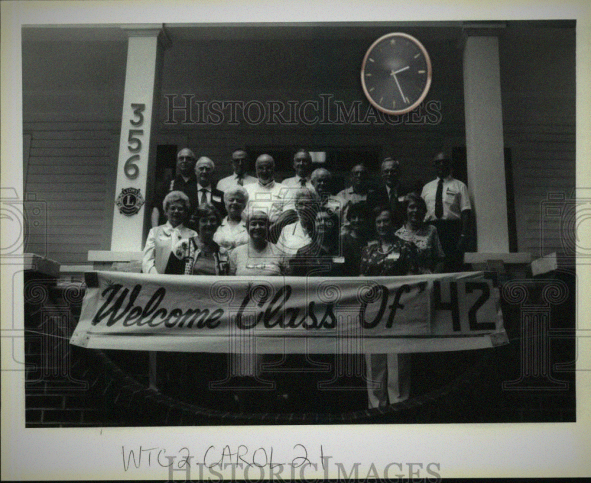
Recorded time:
{"hour": 2, "minute": 26}
